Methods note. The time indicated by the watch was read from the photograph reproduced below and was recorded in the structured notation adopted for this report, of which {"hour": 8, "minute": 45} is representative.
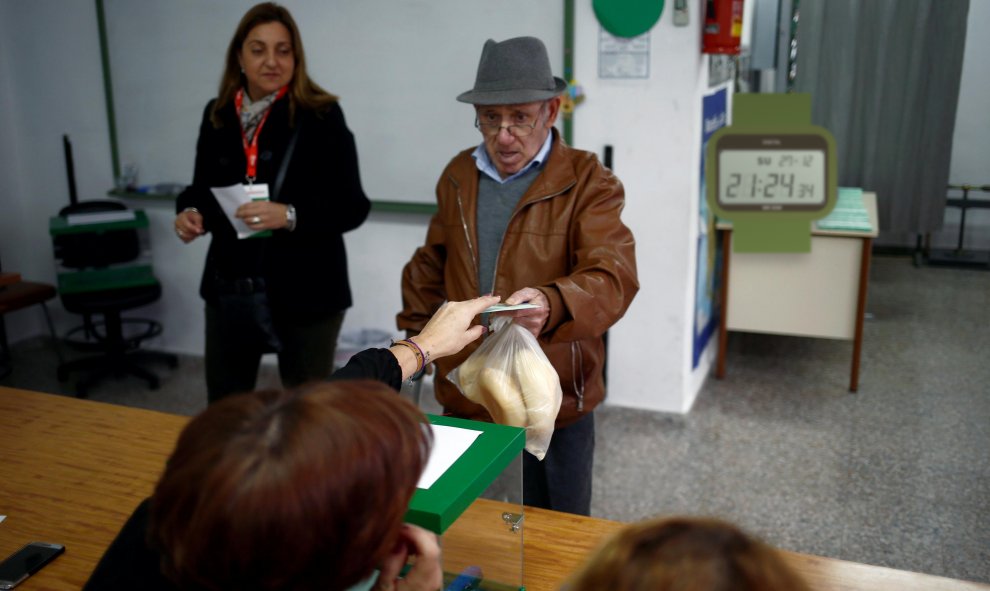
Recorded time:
{"hour": 21, "minute": 24}
